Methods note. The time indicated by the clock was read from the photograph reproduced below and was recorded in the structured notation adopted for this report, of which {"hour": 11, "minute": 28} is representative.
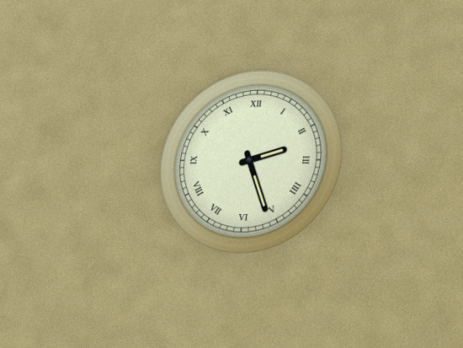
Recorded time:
{"hour": 2, "minute": 26}
